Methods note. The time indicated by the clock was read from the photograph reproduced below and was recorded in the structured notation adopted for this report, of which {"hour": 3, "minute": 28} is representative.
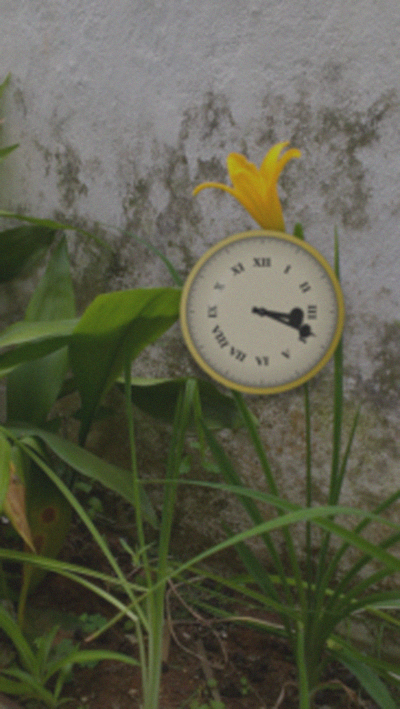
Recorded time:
{"hour": 3, "minute": 19}
